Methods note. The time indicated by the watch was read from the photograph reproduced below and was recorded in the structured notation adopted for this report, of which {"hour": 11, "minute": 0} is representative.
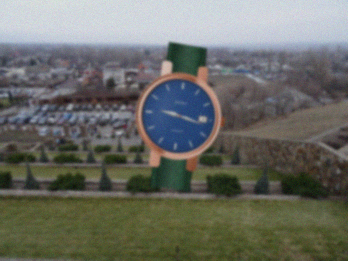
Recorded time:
{"hour": 9, "minute": 17}
